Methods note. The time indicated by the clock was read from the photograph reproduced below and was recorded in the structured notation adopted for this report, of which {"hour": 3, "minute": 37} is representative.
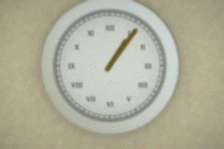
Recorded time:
{"hour": 1, "minute": 6}
